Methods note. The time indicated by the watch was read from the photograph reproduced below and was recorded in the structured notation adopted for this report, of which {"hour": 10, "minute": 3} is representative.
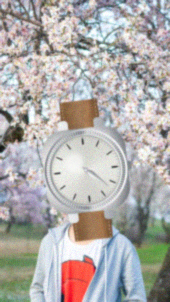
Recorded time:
{"hour": 4, "minute": 22}
